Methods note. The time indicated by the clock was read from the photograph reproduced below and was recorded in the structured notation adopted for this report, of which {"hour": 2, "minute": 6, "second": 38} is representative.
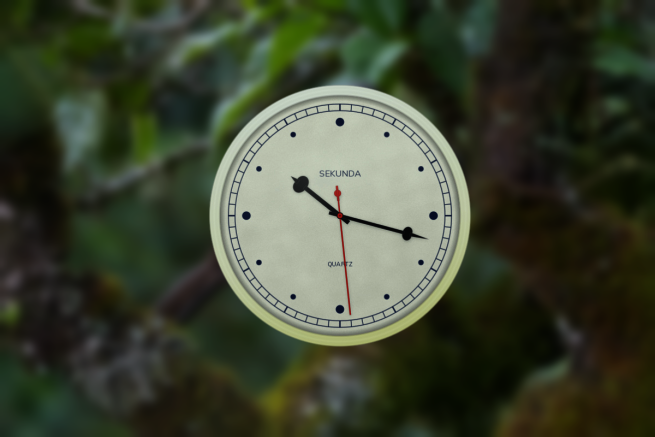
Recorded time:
{"hour": 10, "minute": 17, "second": 29}
